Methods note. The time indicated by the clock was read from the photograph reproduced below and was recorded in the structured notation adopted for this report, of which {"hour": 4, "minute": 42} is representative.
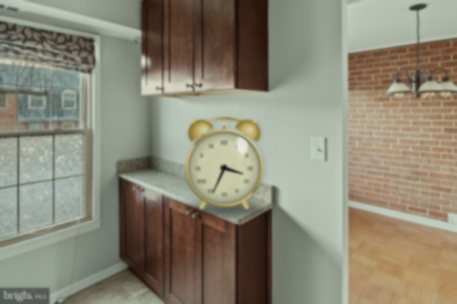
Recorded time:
{"hour": 3, "minute": 34}
